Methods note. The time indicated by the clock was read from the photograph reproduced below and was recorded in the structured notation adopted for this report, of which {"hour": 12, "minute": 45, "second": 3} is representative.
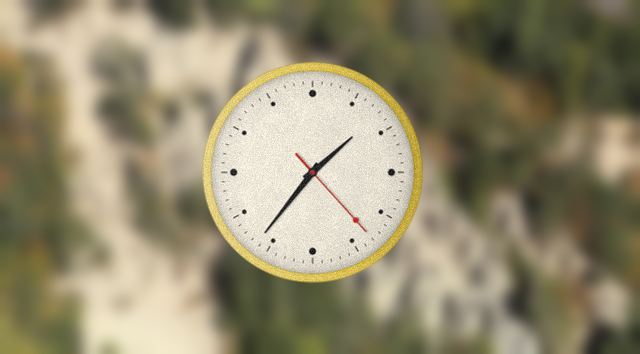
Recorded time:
{"hour": 1, "minute": 36, "second": 23}
